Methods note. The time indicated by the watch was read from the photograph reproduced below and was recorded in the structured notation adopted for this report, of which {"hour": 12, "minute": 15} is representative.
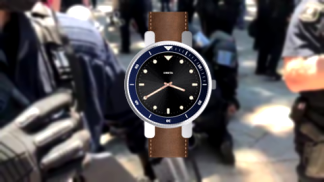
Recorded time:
{"hour": 3, "minute": 40}
